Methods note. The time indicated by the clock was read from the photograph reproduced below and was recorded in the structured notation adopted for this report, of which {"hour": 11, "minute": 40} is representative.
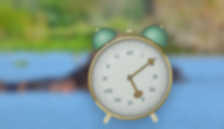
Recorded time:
{"hour": 5, "minute": 9}
